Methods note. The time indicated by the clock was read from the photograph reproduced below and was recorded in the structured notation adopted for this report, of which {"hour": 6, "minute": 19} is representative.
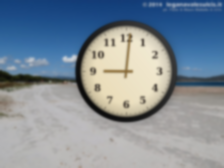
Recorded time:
{"hour": 9, "minute": 1}
